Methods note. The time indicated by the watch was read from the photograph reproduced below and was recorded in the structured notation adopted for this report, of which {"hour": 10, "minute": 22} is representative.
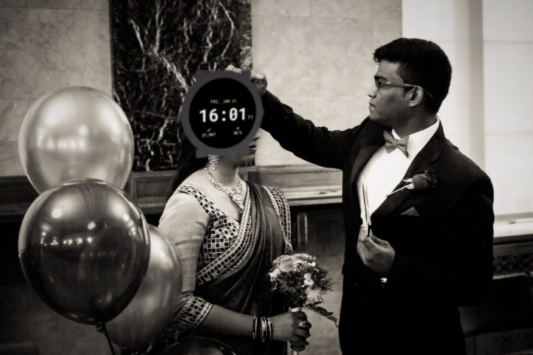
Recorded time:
{"hour": 16, "minute": 1}
